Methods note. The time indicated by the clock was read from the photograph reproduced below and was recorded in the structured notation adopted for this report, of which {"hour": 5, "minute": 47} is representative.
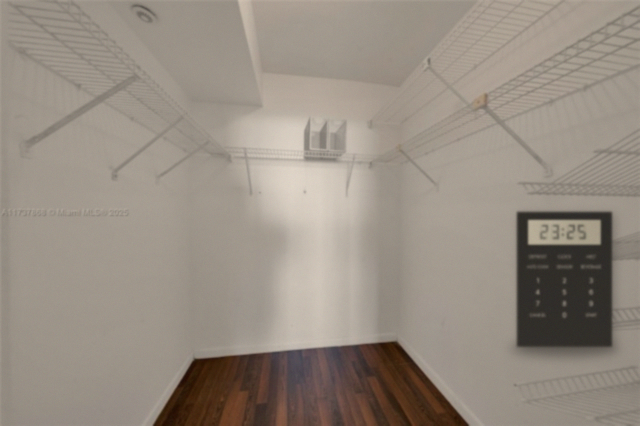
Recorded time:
{"hour": 23, "minute": 25}
